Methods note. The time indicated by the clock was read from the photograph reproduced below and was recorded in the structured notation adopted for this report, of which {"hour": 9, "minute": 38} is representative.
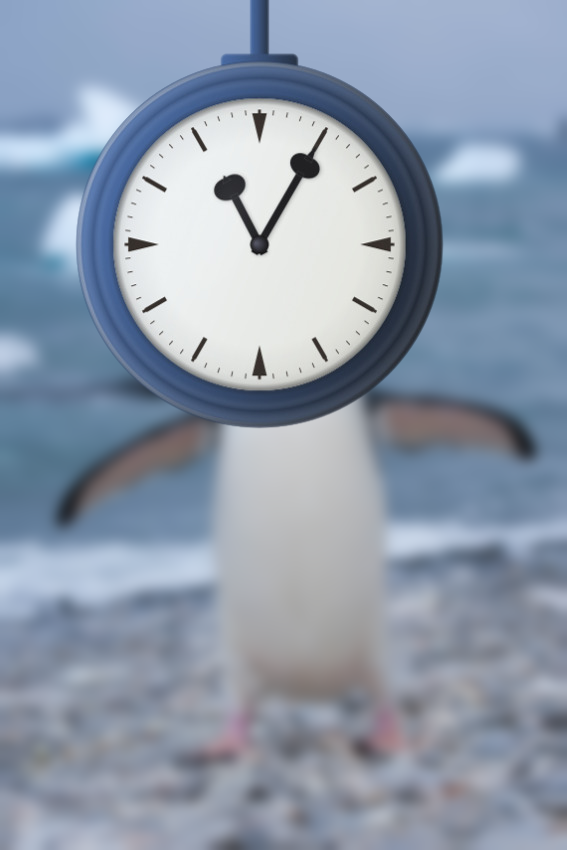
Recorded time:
{"hour": 11, "minute": 5}
